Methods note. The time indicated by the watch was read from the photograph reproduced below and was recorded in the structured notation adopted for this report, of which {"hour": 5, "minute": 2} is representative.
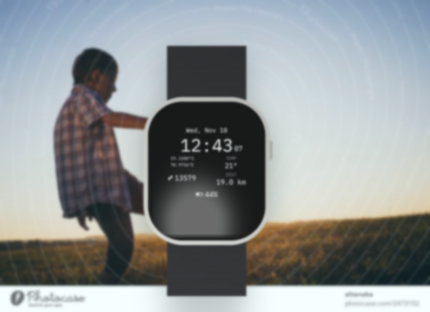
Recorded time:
{"hour": 12, "minute": 43}
